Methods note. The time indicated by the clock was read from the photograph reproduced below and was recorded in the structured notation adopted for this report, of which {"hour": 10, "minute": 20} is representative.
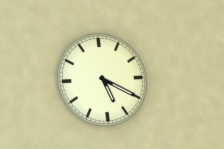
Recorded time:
{"hour": 5, "minute": 20}
